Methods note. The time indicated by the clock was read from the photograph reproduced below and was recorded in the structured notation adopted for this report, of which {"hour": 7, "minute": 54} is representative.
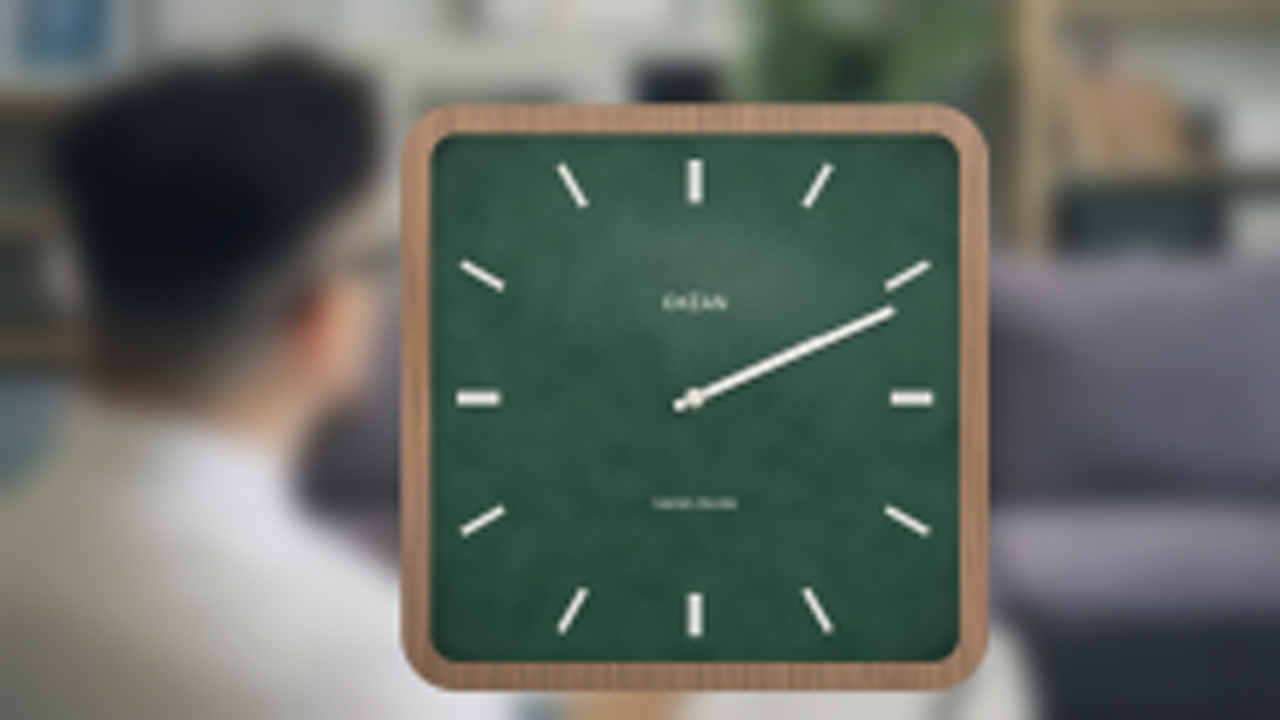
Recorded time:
{"hour": 2, "minute": 11}
